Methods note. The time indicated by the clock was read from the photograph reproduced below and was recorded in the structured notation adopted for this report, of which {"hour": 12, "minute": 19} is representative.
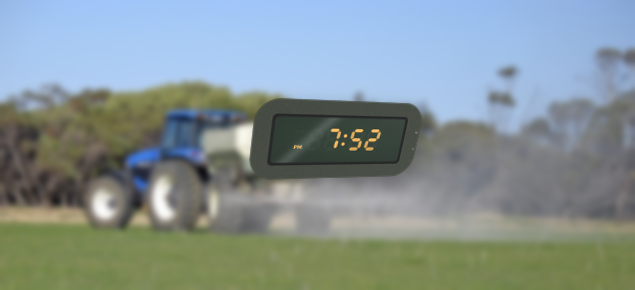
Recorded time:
{"hour": 7, "minute": 52}
